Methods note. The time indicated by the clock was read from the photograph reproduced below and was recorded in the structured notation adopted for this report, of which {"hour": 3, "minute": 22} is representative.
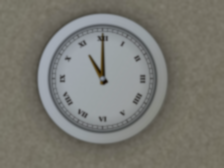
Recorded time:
{"hour": 11, "minute": 0}
